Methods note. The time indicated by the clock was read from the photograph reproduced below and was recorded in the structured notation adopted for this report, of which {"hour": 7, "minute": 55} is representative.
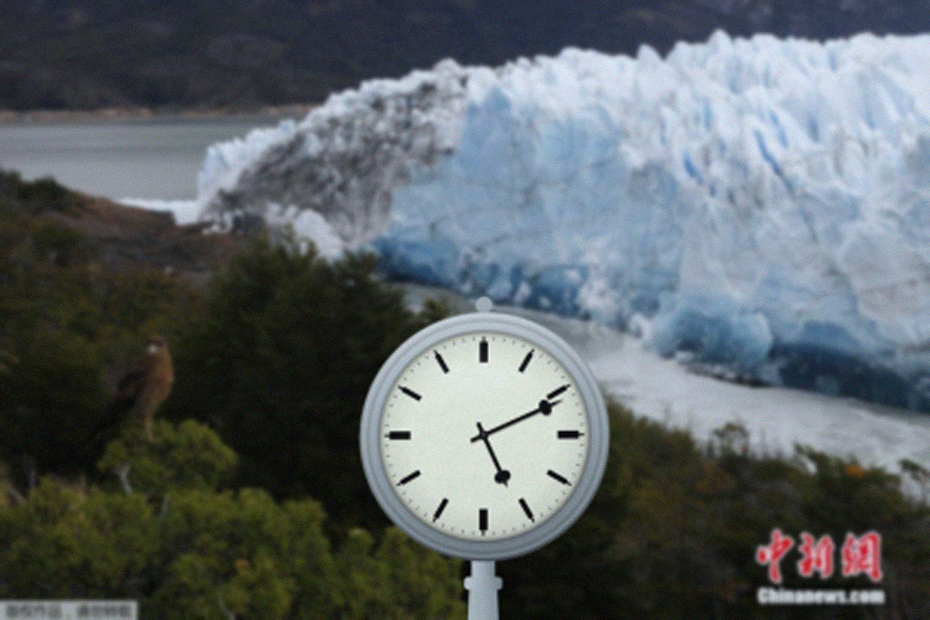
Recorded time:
{"hour": 5, "minute": 11}
